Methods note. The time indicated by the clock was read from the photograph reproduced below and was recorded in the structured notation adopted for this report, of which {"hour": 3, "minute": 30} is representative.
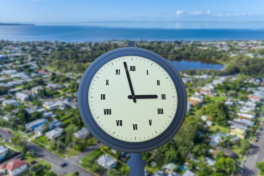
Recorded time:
{"hour": 2, "minute": 58}
